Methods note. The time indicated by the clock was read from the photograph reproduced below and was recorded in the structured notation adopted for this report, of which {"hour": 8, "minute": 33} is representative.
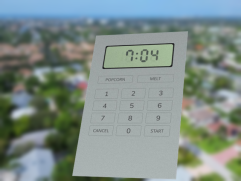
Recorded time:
{"hour": 7, "minute": 4}
